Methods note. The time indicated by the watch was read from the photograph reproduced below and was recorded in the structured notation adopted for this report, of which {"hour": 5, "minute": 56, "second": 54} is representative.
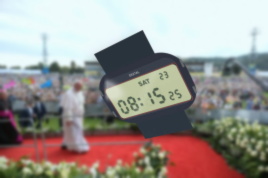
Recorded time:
{"hour": 8, "minute": 15, "second": 25}
